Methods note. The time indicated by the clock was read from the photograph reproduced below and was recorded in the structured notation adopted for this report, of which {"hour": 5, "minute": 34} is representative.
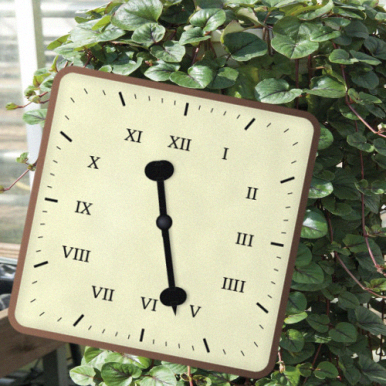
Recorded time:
{"hour": 11, "minute": 27}
